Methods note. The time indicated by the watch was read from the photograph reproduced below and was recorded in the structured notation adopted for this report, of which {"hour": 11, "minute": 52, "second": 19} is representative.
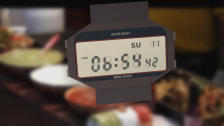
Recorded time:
{"hour": 6, "minute": 54, "second": 42}
